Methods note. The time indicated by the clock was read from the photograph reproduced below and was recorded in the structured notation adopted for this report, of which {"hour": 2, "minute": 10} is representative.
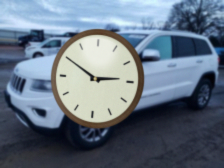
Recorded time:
{"hour": 2, "minute": 50}
